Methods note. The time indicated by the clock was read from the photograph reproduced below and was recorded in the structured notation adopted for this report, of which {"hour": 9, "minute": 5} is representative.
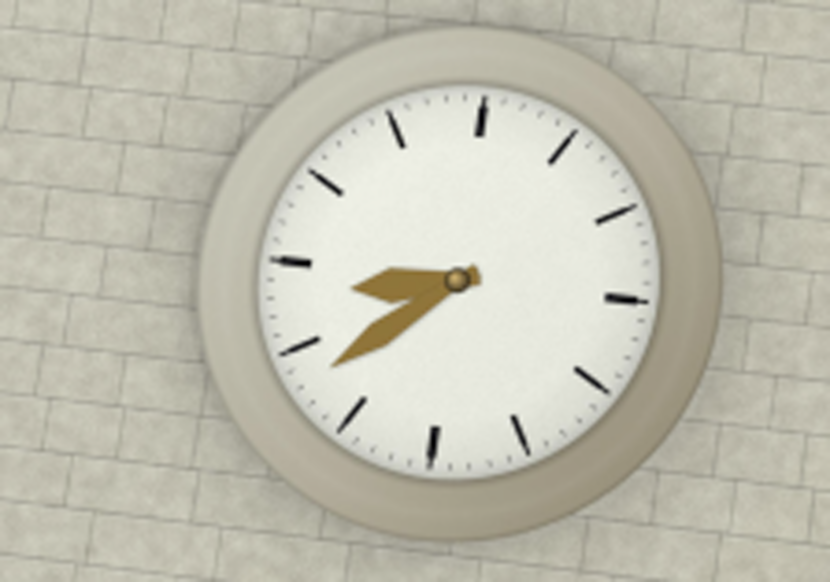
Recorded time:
{"hour": 8, "minute": 38}
